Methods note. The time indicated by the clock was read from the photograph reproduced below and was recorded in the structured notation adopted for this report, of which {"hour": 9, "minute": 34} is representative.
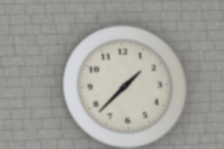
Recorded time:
{"hour": 1, "minute": 38}
